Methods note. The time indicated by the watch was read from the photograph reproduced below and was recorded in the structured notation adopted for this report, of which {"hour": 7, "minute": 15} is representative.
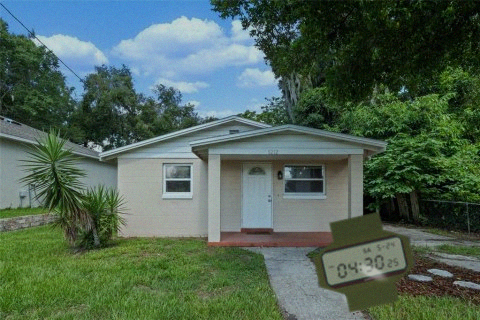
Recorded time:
{"hour": 4, "minute": 30}
